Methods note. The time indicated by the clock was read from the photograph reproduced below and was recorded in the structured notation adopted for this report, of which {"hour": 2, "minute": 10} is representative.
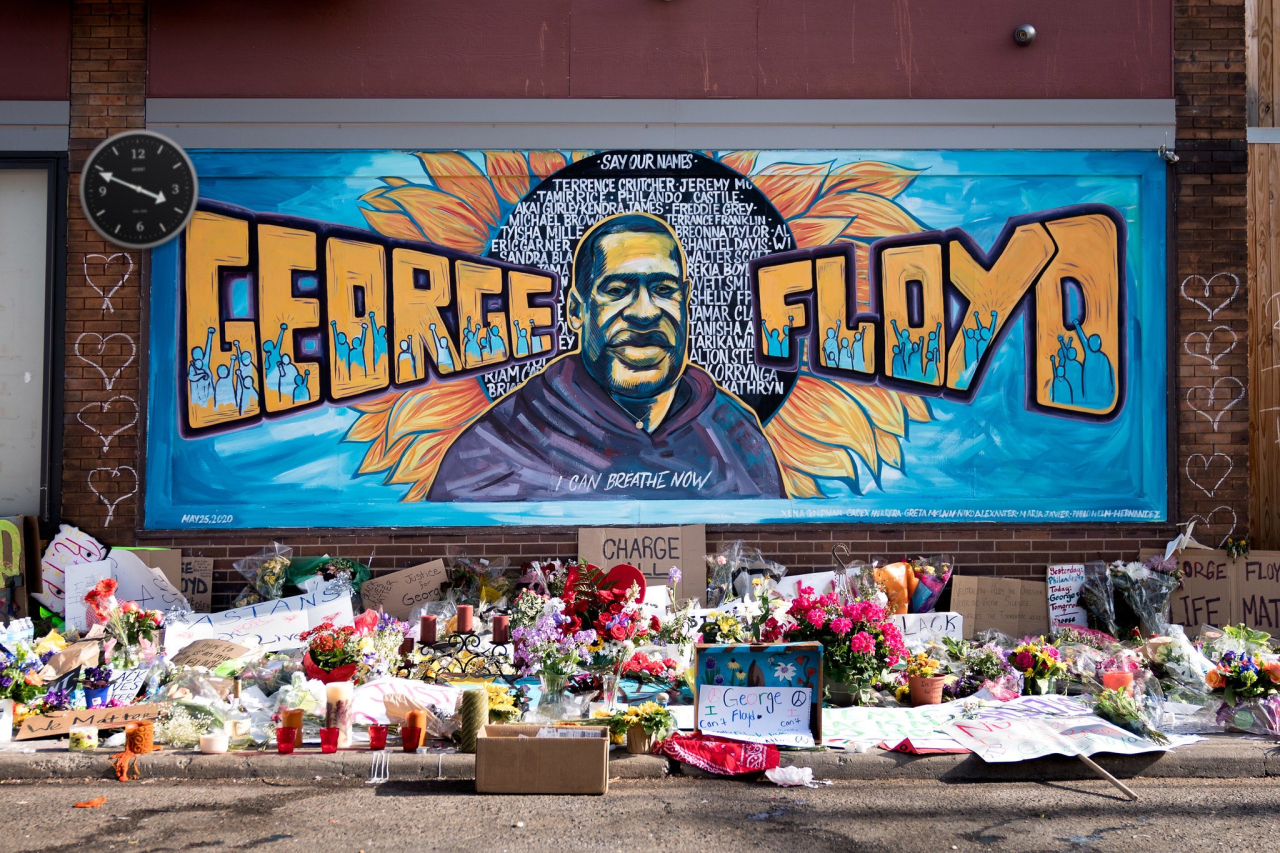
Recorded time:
{"hour": 3, "minute": 49}
